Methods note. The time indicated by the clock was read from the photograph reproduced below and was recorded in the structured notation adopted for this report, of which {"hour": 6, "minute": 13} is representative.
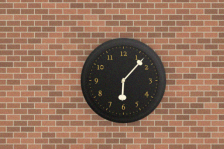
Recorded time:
{"hour": 6, "minute": 7}
